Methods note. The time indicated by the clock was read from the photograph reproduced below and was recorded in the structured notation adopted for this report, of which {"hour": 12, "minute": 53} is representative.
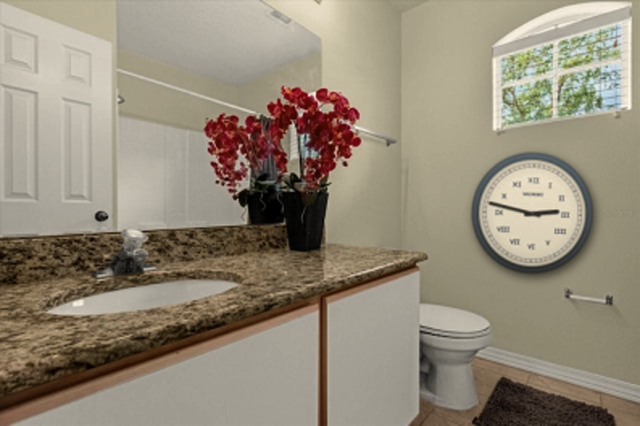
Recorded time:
{"hour": 2, "minute": 47}
